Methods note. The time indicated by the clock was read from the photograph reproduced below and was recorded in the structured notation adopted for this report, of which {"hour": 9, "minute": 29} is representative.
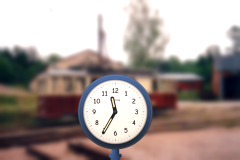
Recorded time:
{"hour": 11, "minute": 35}
